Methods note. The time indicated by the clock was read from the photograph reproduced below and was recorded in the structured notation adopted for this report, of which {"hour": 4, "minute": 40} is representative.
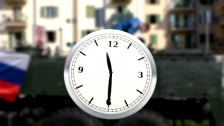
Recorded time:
{"hour": 11, "minute": 30}
